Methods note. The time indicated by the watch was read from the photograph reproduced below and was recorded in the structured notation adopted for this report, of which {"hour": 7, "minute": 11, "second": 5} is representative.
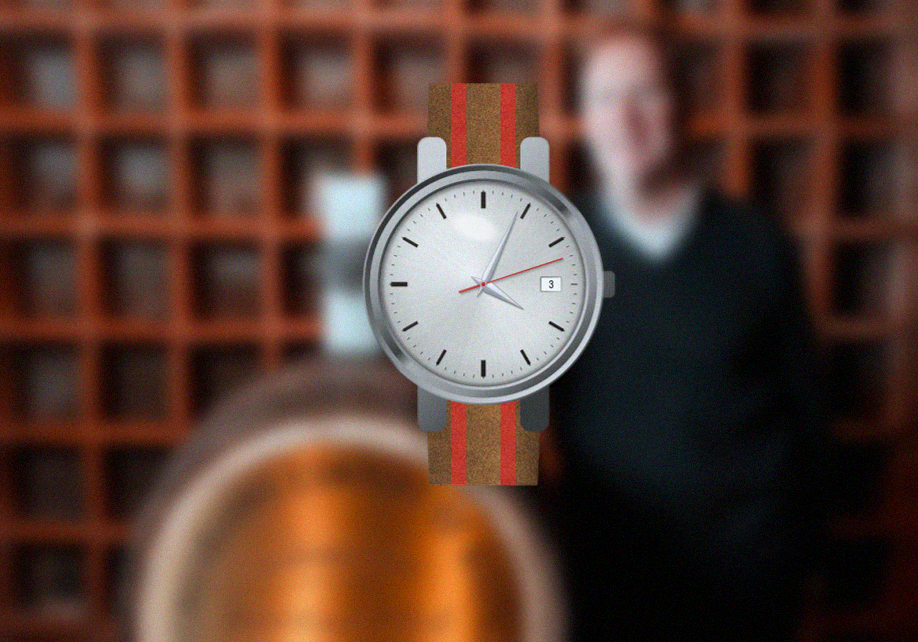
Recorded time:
{"hour": 4, "minute": 4, "second": 12}
